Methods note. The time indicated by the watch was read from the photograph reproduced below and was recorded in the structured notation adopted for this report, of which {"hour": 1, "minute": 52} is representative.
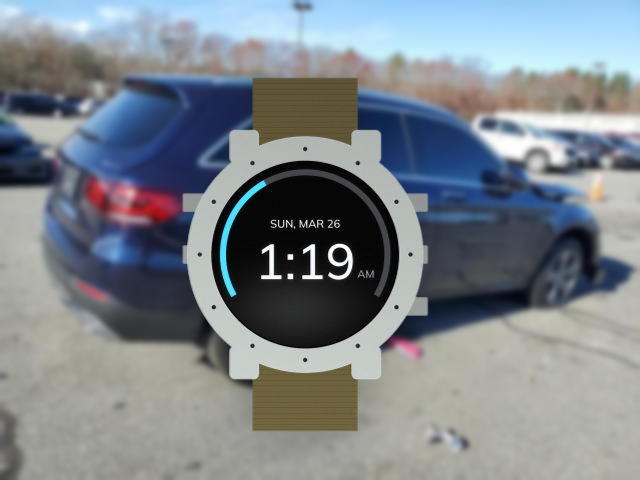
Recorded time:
{"hour": 1, "minute": 19}
